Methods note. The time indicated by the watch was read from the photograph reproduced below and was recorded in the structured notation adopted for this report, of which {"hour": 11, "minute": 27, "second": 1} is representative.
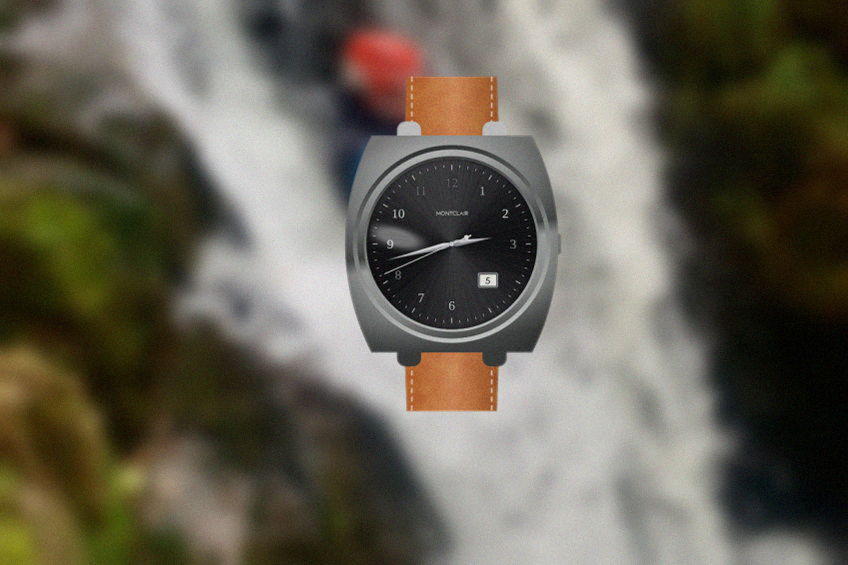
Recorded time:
{"hour": 2, "minute": 42, "second": 41}
